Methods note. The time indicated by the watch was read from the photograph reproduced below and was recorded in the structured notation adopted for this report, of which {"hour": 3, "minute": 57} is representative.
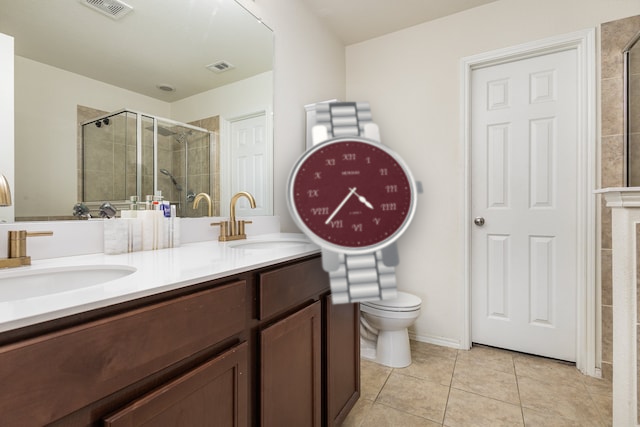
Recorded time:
{"hour": 4, "minute": 37}
